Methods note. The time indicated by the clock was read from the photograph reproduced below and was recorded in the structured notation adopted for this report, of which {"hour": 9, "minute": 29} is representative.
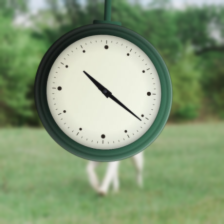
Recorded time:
{"hour": 10, "minute": 21}
